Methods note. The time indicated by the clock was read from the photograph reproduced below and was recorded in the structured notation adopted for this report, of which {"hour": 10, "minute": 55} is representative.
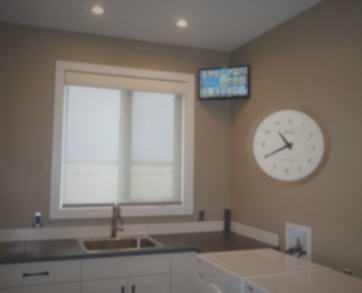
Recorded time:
{"hour": 10, "minute": 40}
